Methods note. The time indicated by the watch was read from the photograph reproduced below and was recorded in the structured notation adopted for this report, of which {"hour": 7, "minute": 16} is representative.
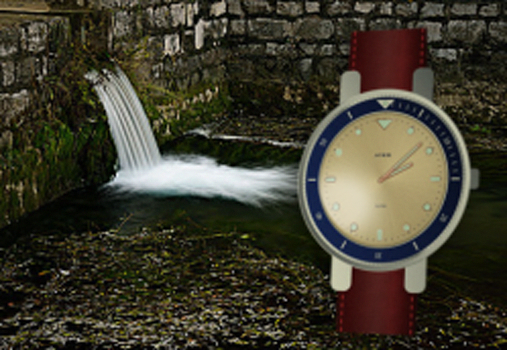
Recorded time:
{"hour": 2, "minute": 8}
